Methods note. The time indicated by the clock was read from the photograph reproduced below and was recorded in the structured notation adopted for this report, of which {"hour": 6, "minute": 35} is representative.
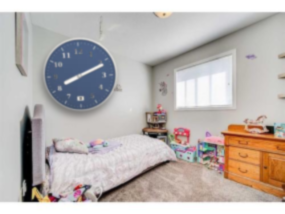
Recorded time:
{"hour": 8, "minute": 11}
